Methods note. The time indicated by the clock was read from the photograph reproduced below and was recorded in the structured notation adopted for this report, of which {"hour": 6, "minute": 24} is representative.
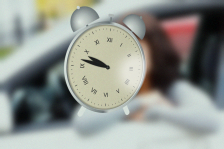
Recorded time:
{"hour": 9, "minute": 47}
